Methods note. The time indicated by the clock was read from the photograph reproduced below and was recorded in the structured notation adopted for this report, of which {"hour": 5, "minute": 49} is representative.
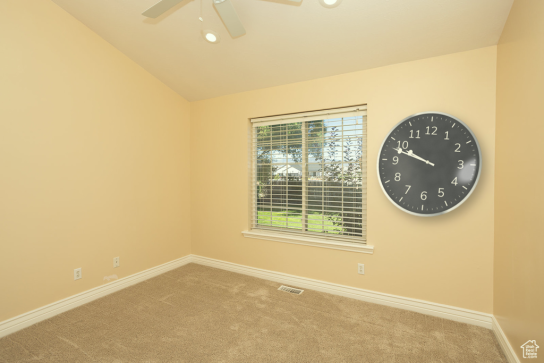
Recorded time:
{"hour": 9, "minute": 48}
